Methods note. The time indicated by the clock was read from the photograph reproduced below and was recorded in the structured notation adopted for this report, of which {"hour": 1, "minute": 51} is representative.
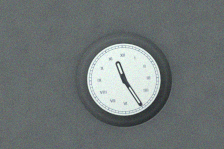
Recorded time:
{"hour": 11, "minute": 25}
